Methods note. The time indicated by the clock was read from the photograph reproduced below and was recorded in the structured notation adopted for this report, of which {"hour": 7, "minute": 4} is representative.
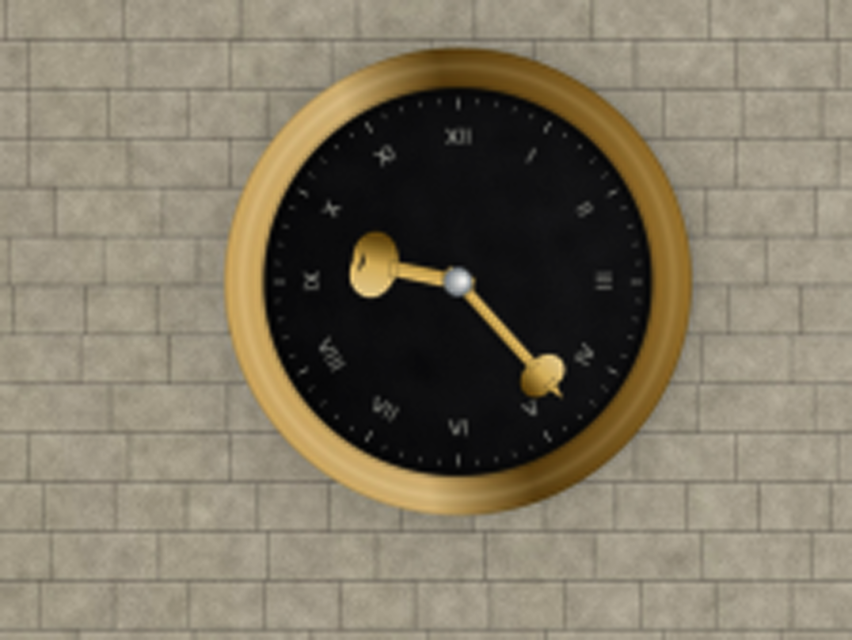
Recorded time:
{"hour": 9, "minute": 23}
